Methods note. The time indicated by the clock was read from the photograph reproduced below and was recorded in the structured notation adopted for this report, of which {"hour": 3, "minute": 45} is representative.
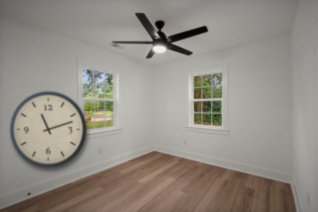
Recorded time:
{"hour": 11, "minute": 12}
